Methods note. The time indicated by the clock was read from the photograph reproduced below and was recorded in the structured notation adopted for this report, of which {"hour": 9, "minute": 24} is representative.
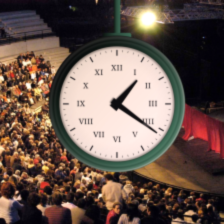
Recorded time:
{"hour": 1, "minute": 21}
